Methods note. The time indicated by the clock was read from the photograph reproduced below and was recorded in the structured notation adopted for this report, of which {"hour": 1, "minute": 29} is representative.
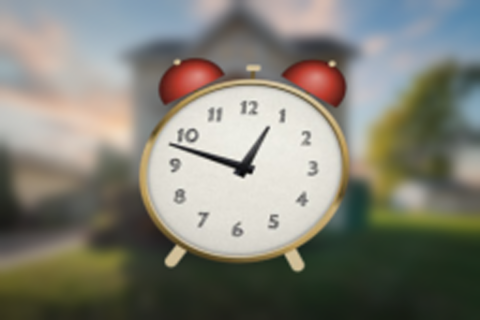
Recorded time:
{"hour": 12, "minute": 48}
